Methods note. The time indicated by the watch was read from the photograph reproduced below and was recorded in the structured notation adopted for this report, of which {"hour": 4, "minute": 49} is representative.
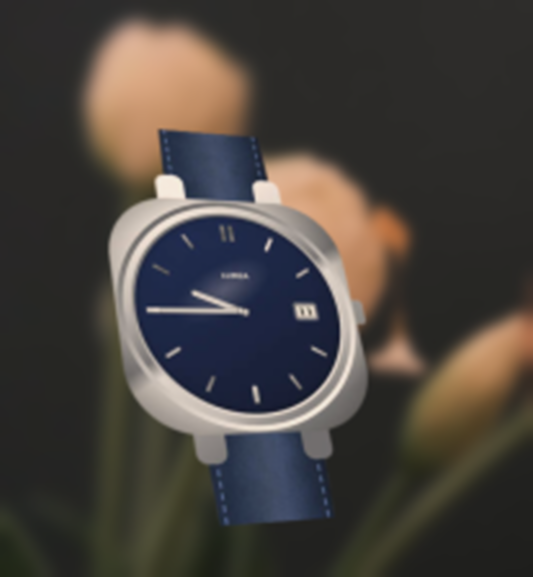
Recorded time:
{"hour": 9, "minute": 45}
